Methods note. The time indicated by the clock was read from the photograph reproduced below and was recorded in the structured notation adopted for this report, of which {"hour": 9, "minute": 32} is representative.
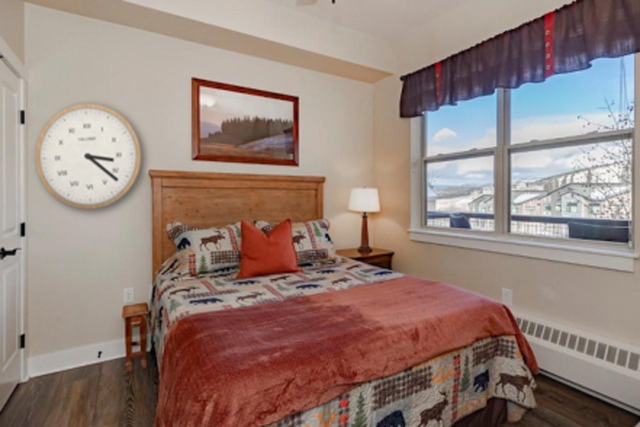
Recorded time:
{"hour": 3, "minute": 22}
